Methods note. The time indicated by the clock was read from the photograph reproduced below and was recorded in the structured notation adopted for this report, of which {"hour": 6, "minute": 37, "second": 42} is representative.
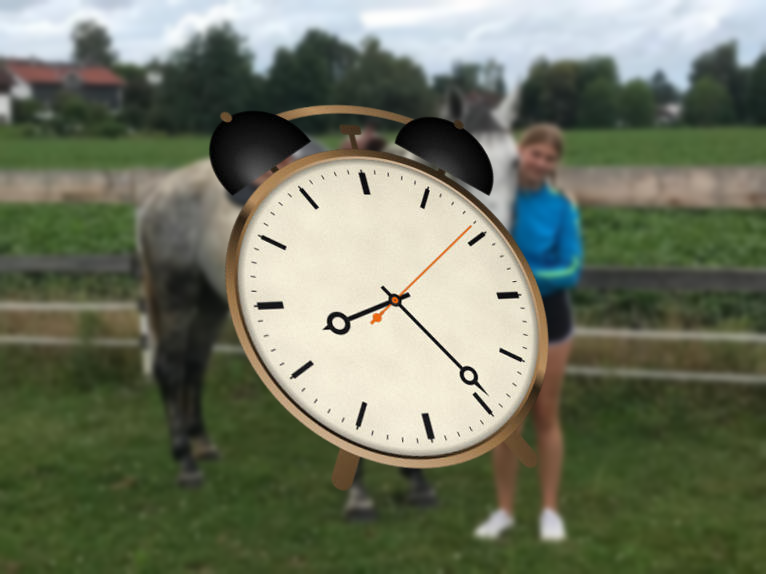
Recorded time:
{"hour": 8, "minute": 24, "second": 9}
